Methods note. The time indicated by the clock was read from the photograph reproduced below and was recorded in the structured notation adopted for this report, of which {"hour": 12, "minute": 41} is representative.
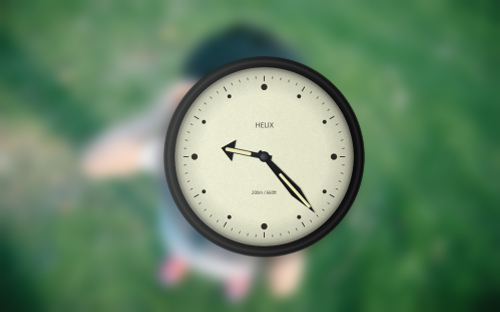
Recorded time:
{"hour": 9, "minute": 23}
